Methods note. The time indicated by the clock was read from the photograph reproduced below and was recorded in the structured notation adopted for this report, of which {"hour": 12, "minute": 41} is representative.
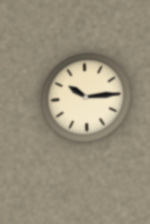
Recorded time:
{"hour": 10, "minute": 15}
